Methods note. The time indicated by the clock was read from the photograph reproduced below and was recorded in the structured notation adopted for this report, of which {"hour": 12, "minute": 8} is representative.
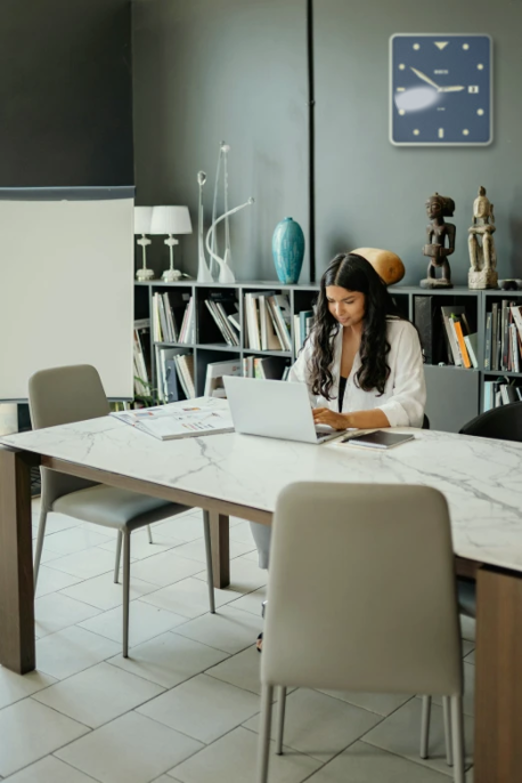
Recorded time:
{"hour": 2, "minute": 51}
